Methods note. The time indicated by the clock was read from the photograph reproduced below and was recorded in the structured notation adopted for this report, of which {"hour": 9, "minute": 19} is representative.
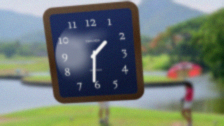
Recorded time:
{"hour": 1, "minute": 31}
